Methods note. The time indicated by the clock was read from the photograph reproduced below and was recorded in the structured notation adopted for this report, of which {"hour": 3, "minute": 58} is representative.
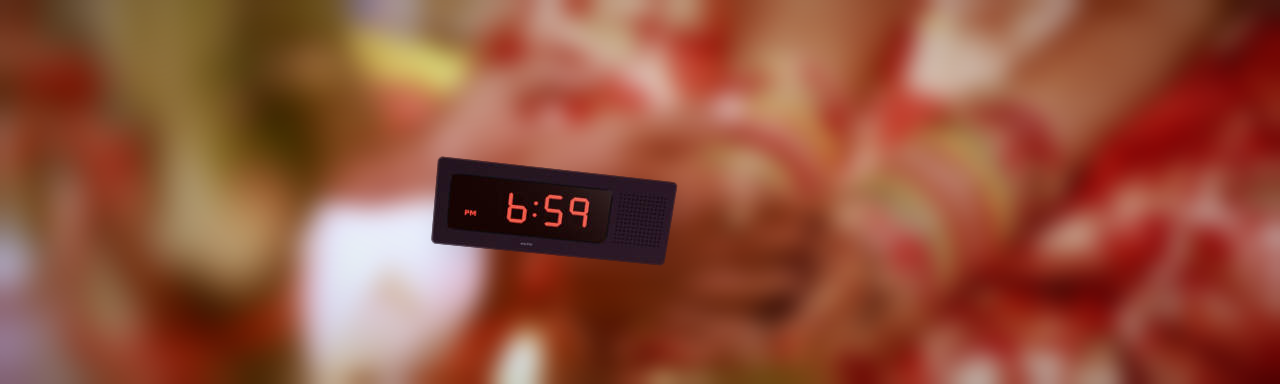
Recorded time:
{"hour": 6, "minute": 59}
